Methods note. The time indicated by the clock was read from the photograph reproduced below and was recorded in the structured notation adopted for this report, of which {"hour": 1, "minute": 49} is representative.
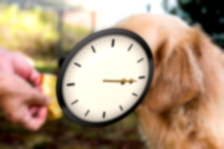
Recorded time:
{"hour": 3, "minute": 16}
